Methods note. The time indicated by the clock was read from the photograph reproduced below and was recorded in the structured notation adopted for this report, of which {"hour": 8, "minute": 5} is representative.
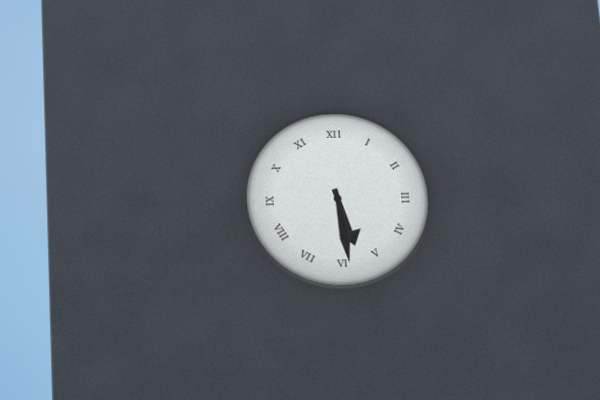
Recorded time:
{"hour": 5, "minute": 29}
